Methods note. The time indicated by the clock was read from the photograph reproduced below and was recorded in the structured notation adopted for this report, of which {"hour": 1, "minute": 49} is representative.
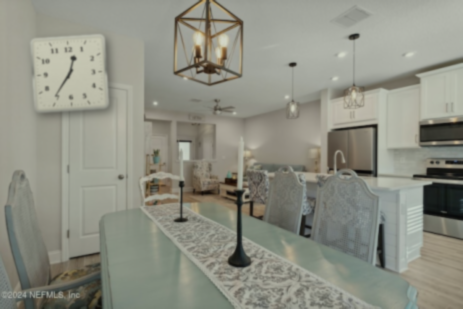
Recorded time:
{"hour": 12, "minute": 36}
